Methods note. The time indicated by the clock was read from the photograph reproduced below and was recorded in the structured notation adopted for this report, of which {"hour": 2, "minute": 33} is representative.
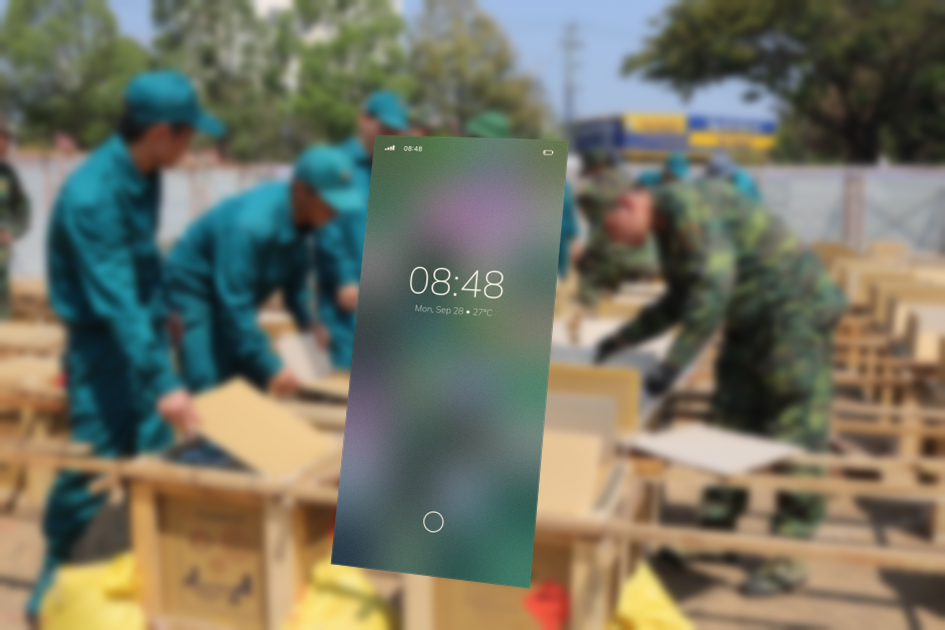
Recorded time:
{"hour": 8, "minute": 48}
